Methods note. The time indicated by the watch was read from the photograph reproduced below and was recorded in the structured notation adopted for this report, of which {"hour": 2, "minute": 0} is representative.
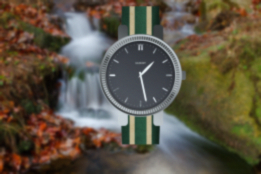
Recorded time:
{"hour": 1, "minute": 28}
